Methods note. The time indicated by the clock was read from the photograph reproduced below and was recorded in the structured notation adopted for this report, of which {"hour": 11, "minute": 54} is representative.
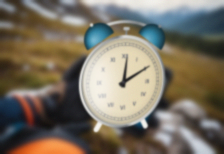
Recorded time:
{"hour": 12, "minute": 10}
